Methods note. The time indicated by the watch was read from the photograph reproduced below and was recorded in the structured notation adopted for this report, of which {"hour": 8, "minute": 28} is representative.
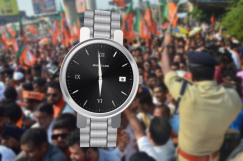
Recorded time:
{"hour": 5, "minute": 59}
